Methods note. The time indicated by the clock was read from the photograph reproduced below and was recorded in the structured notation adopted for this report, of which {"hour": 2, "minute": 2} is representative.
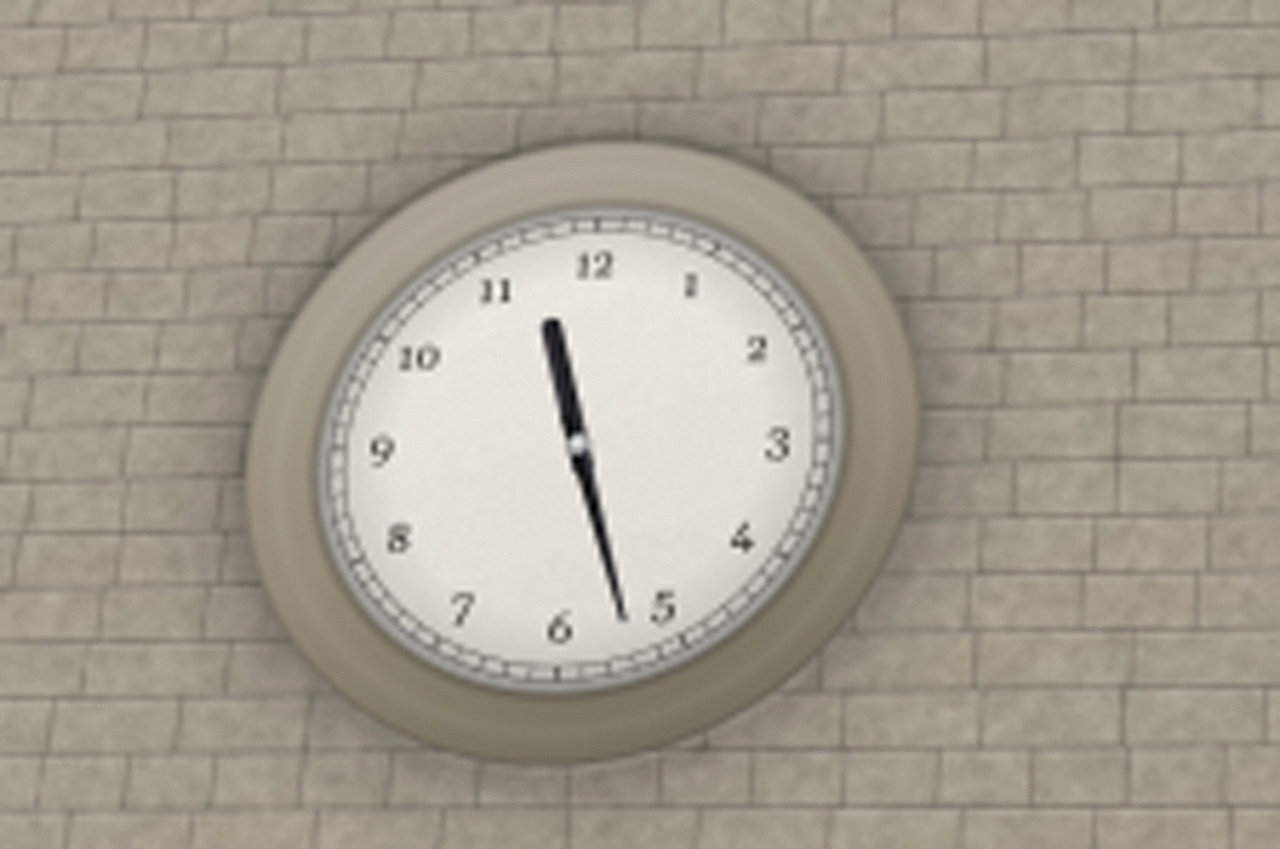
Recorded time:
{"hour": 11, "minute": 27}
